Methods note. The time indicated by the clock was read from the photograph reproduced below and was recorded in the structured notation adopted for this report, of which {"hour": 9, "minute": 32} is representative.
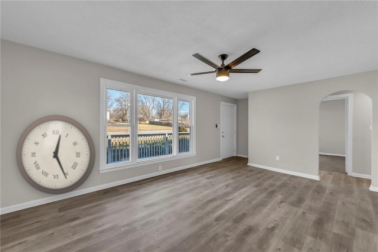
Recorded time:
{"hour": 12, "minute": 26}
